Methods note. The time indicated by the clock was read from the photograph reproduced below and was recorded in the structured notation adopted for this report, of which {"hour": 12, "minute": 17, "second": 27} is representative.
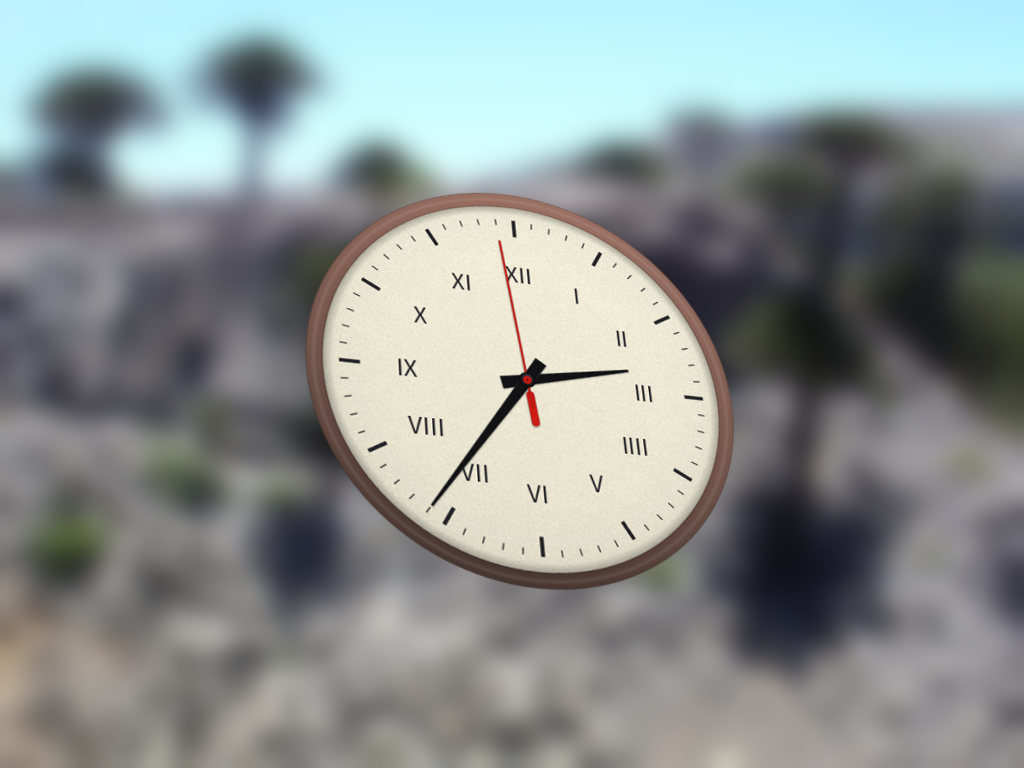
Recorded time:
{"hour": 2, "minute": 35, "second": 59}
